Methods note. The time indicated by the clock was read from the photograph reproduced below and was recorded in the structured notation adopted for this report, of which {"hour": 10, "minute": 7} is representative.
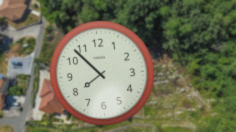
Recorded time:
{"hour": 7, "minute": 53}
